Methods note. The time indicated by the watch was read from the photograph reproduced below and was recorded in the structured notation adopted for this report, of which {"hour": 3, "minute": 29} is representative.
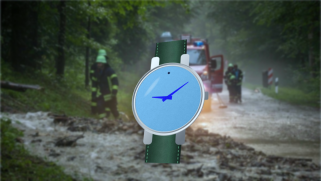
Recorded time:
{"hour": 9, "minute": 9}
